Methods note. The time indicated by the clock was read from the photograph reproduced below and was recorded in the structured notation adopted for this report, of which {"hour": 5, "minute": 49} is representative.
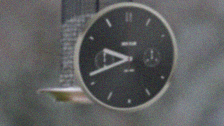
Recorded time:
{"hour": 9, "minute": 42}
